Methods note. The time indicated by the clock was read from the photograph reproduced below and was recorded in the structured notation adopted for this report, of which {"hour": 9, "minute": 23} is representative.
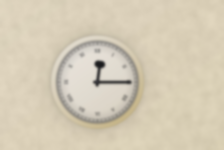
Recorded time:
{"hour": 12, "minute": 15}
